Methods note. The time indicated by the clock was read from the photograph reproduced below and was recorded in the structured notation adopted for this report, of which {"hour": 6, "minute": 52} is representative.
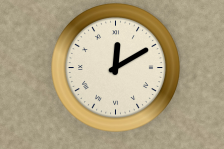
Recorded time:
{"hour": 12, "minute": 10}
